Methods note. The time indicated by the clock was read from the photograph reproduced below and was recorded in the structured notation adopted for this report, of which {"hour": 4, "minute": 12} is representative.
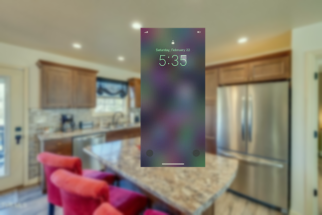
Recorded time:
{"hour": 5, "minute": 35}
